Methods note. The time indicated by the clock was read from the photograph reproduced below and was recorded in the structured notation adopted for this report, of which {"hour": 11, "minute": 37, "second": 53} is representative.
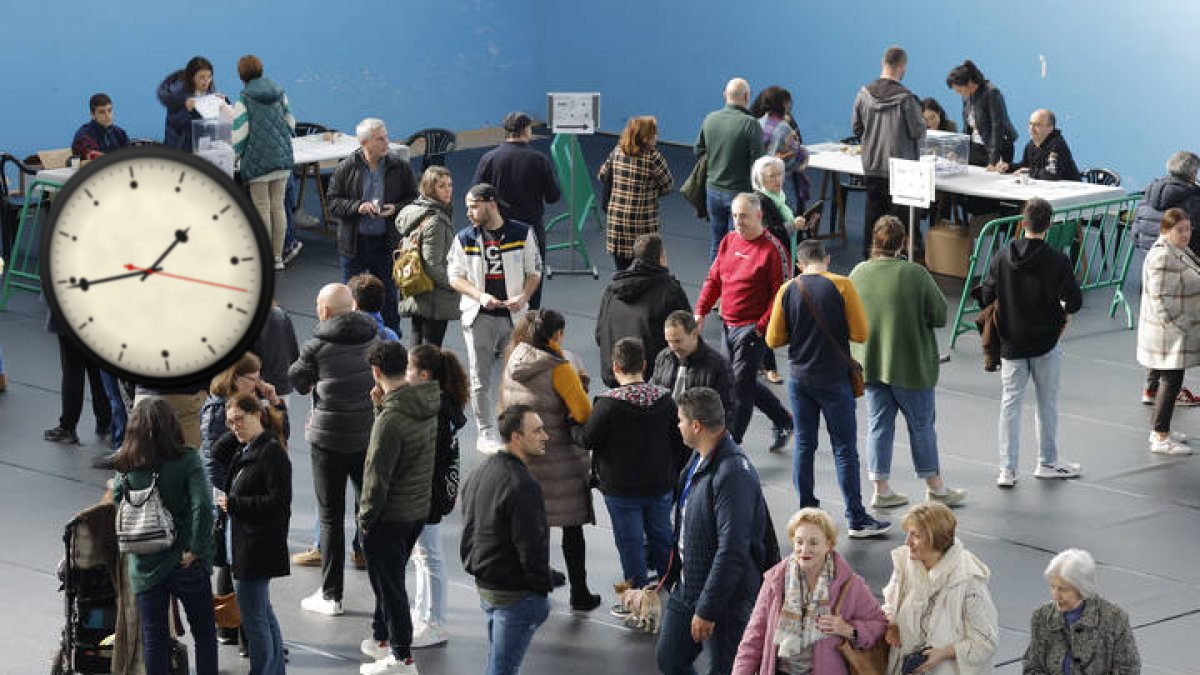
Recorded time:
{"hour": 1, "minute": 44, "second": 18}
